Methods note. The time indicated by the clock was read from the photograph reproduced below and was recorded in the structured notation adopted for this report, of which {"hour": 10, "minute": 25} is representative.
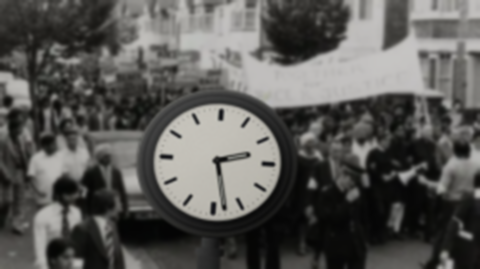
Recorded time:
{"hour": 2, "minute": 28}
